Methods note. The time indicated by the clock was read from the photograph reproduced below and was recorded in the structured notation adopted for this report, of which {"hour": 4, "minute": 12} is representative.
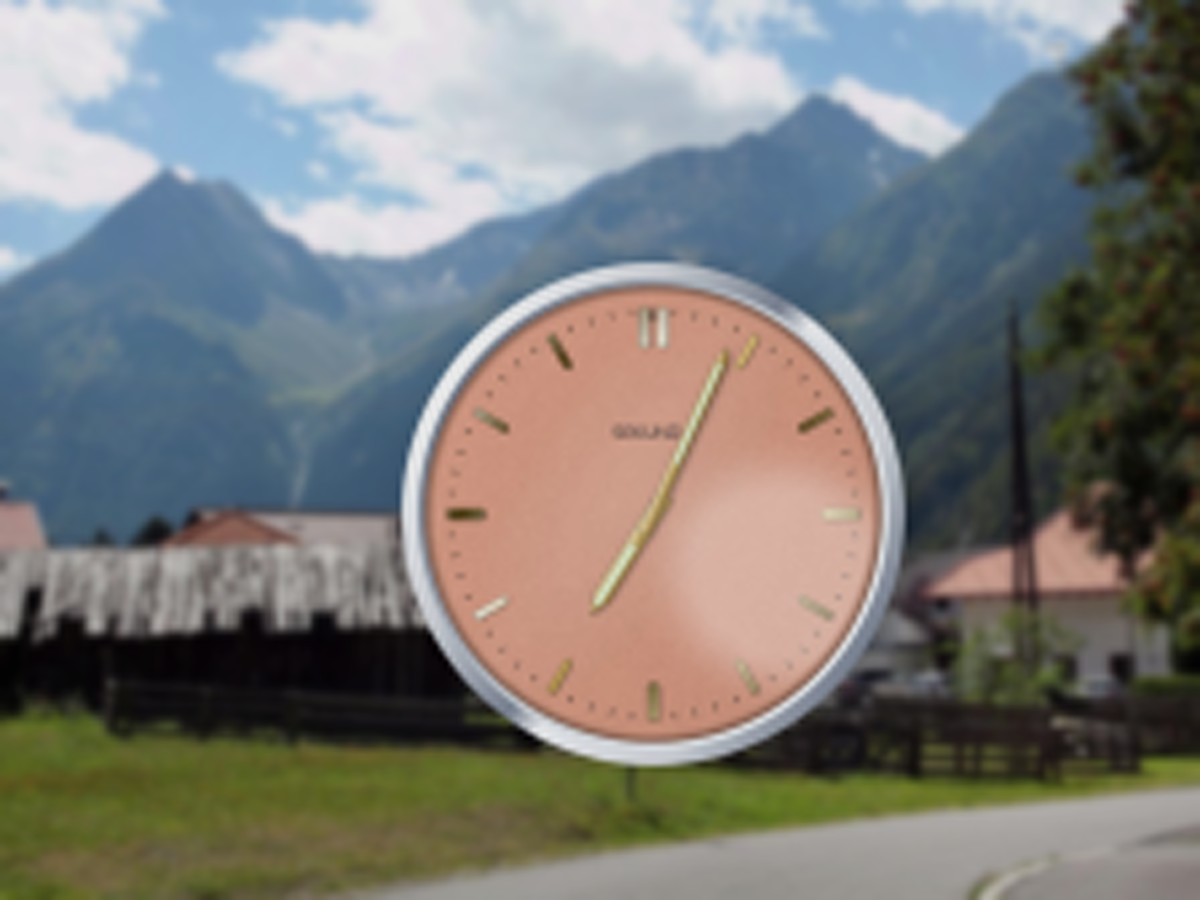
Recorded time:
{"hour": 7, "minute": 4}
